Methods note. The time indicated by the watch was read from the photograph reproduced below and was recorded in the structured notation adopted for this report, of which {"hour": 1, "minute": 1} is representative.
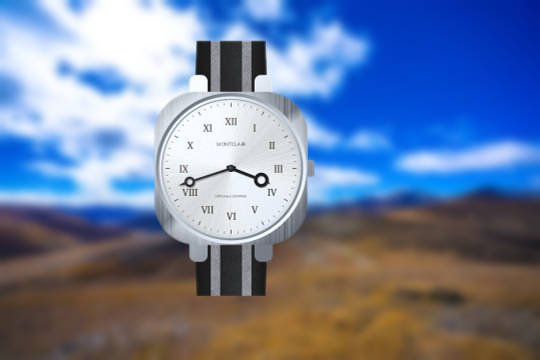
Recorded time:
{"hour": 3, "minute": 42}
